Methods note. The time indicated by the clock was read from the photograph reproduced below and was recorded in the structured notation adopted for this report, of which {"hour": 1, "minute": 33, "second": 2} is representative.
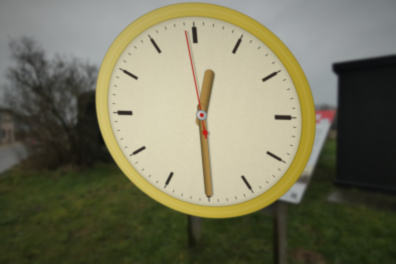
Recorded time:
{"hour": 12, "minute": 29, "second": 59}
